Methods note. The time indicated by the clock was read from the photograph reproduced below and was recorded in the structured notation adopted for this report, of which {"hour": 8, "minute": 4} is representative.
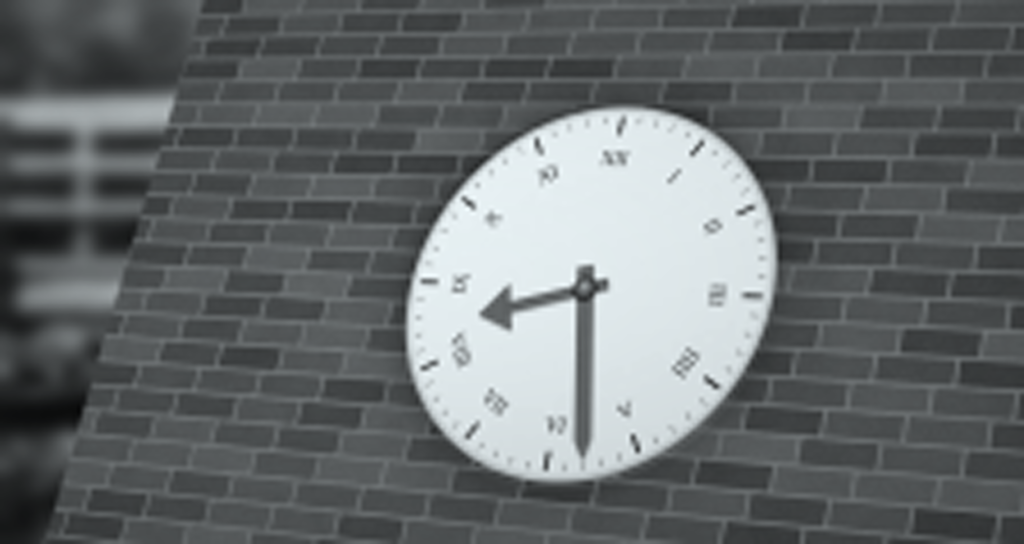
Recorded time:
{"hour": 8, "minute": 28}
